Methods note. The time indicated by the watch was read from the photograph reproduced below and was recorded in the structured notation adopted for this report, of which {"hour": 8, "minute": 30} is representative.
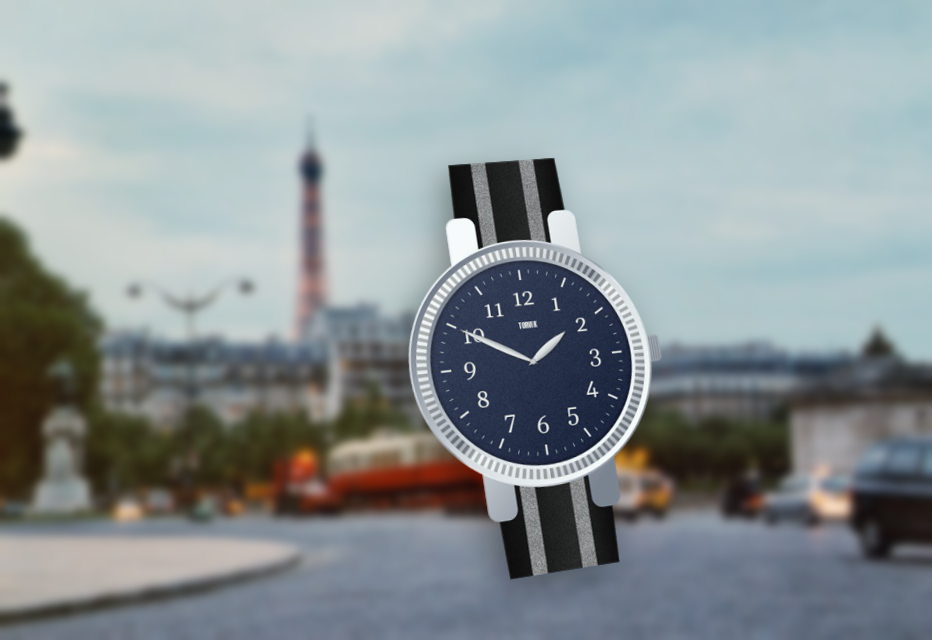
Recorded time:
{"hour": 1, "minute": 50}
